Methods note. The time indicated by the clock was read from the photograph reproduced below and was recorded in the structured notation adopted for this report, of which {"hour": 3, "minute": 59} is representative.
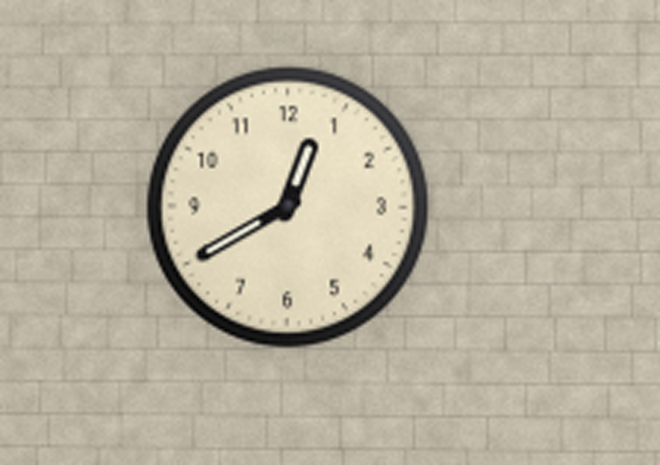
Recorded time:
{"hour": 12, "minute": 40}
